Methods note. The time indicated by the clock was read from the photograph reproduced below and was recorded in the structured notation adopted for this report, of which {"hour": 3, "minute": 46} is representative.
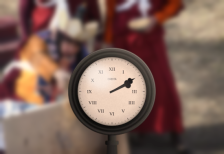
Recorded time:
{"hour": 2, "minute": 10}
